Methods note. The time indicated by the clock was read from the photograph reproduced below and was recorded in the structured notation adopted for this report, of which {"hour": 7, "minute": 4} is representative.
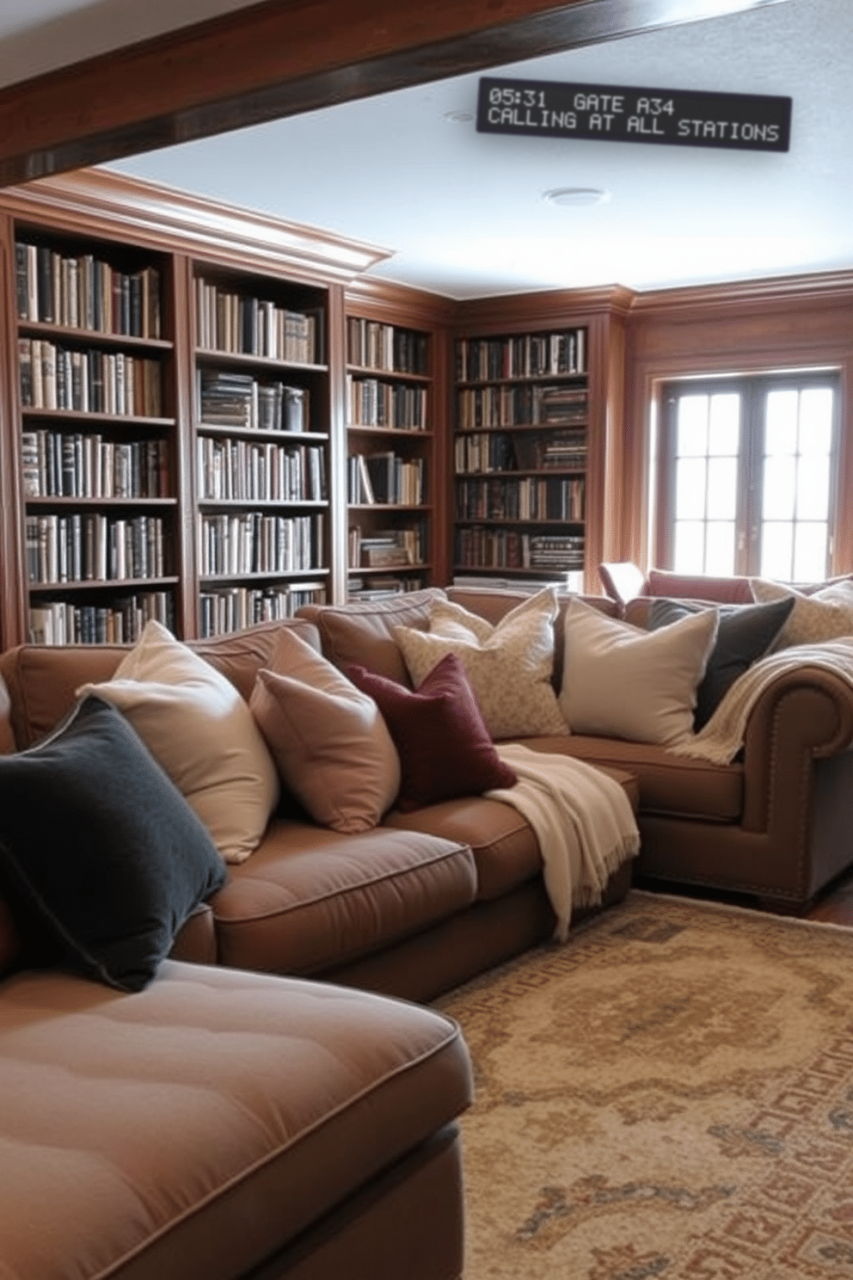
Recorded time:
{"hour": 5, "minute": 31}
